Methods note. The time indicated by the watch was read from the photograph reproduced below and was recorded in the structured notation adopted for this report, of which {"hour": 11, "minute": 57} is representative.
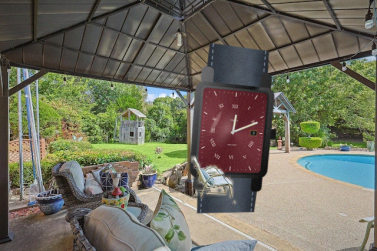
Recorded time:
{"hour": 12, "minute": 11}
